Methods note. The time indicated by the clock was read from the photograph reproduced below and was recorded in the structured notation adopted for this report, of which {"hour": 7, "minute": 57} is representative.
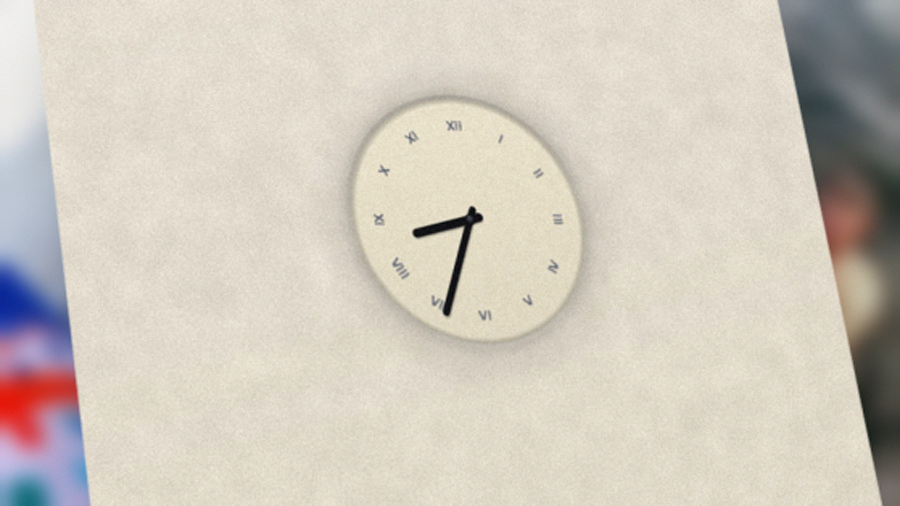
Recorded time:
{"hour": 8, "minute": 34}
